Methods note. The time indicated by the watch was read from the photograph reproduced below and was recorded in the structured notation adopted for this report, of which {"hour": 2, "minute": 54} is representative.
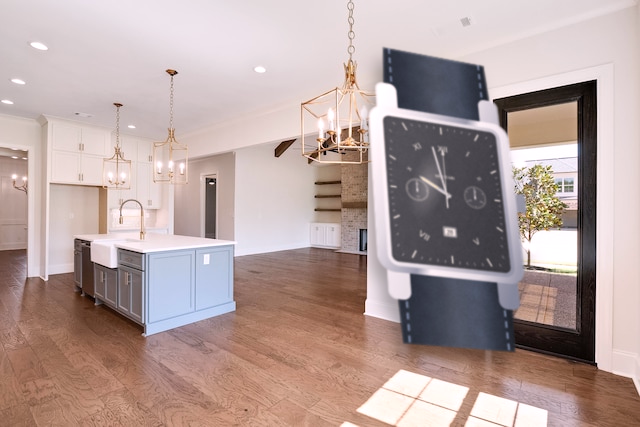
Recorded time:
{"hour": 9, "minute": 58}
